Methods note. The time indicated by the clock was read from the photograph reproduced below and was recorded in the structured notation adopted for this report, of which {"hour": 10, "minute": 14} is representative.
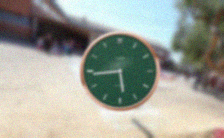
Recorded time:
{"hour": 5, "minute": 44}
